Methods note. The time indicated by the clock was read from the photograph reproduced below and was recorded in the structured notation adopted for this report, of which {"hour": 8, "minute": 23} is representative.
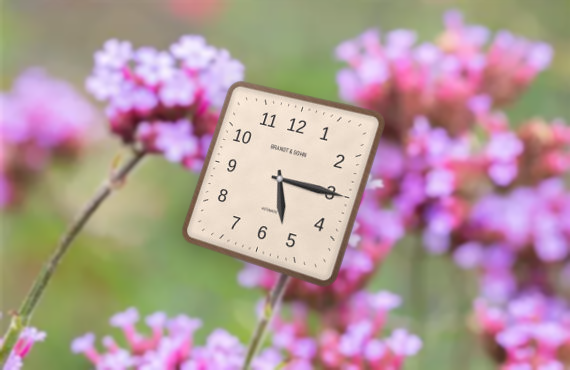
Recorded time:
{"hour": 5, "minute": 15}
